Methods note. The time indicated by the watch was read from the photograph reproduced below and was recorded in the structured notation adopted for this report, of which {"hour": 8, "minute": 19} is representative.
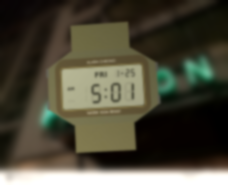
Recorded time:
{"hour": 5, "minute": 1}
